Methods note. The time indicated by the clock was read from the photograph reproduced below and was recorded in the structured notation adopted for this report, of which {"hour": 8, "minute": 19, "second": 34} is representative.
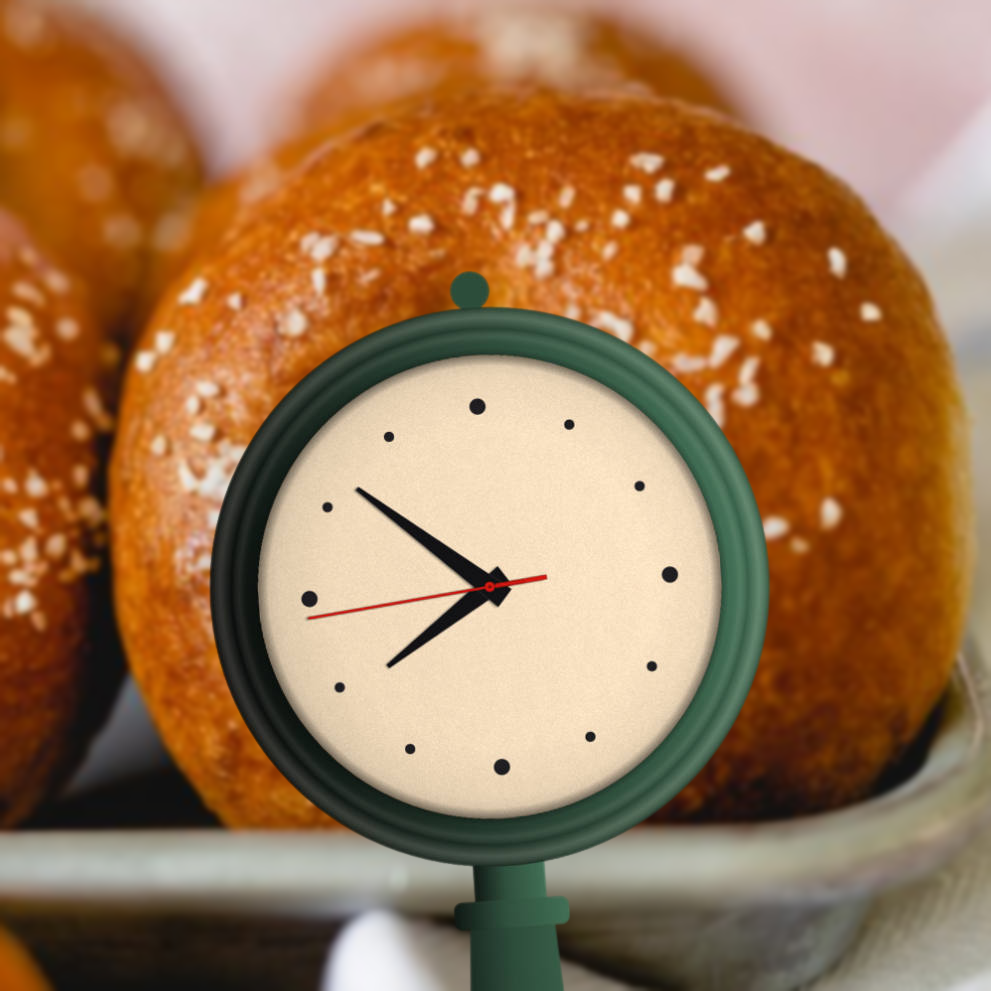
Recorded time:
{"hour": 7, "minute": 51, "second": 44}
